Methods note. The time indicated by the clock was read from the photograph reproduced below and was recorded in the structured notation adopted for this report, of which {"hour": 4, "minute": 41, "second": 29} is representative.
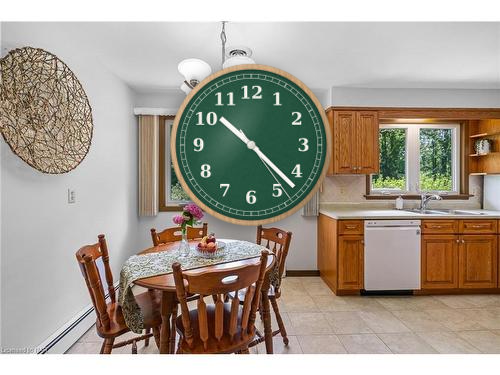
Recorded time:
{"hour": 10, "minute": 22, "second": 24}
